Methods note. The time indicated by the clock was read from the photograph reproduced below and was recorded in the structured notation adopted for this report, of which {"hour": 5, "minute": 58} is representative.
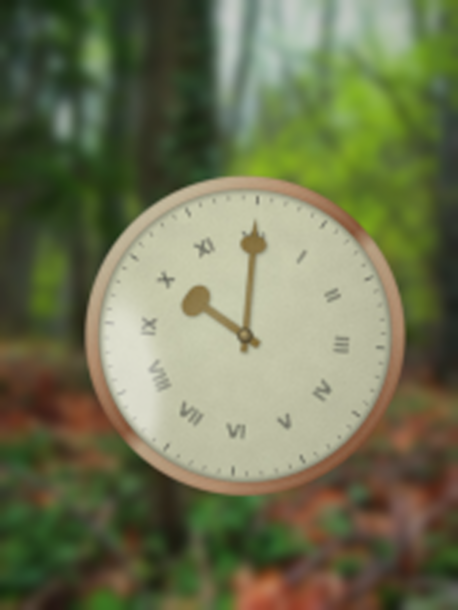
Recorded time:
{"hour": 10, "minute": 0}
